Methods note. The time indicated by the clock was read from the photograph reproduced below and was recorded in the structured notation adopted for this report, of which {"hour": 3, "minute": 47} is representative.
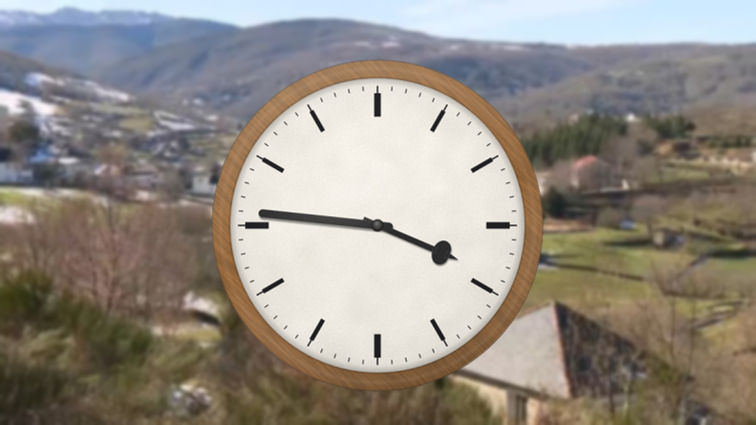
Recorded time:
{"hour": 3, "minute": 46}
